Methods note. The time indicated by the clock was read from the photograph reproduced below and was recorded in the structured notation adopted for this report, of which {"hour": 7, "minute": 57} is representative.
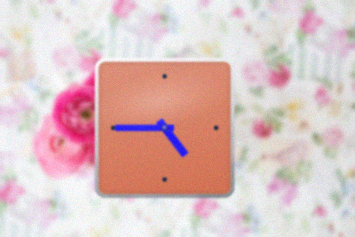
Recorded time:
{"hour": 4, "minute": 45}
